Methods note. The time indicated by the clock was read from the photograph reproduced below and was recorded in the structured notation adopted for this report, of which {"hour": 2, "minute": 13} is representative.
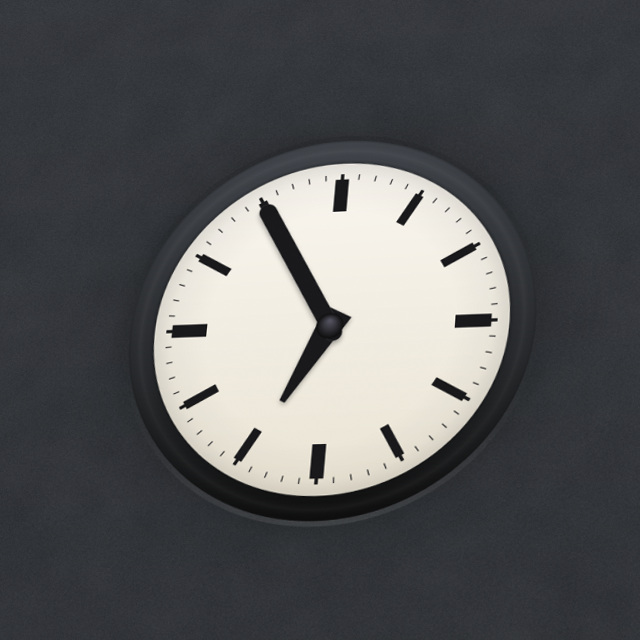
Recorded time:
{"hour": 6, "minute": 55}
